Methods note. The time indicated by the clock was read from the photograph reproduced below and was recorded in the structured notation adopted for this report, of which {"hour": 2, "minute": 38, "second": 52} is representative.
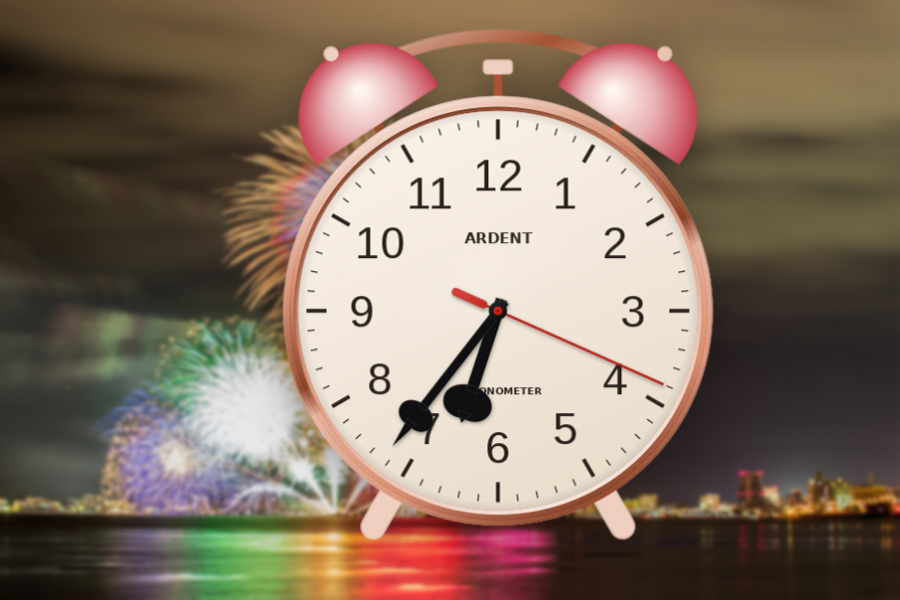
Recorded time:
{"hour": 6, "minute": 36, "second": 19}
